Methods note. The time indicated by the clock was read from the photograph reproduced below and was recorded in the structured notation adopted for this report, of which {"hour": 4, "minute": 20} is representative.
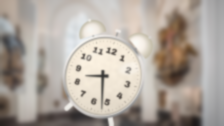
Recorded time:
{"hour": 8, "minute": 27}
